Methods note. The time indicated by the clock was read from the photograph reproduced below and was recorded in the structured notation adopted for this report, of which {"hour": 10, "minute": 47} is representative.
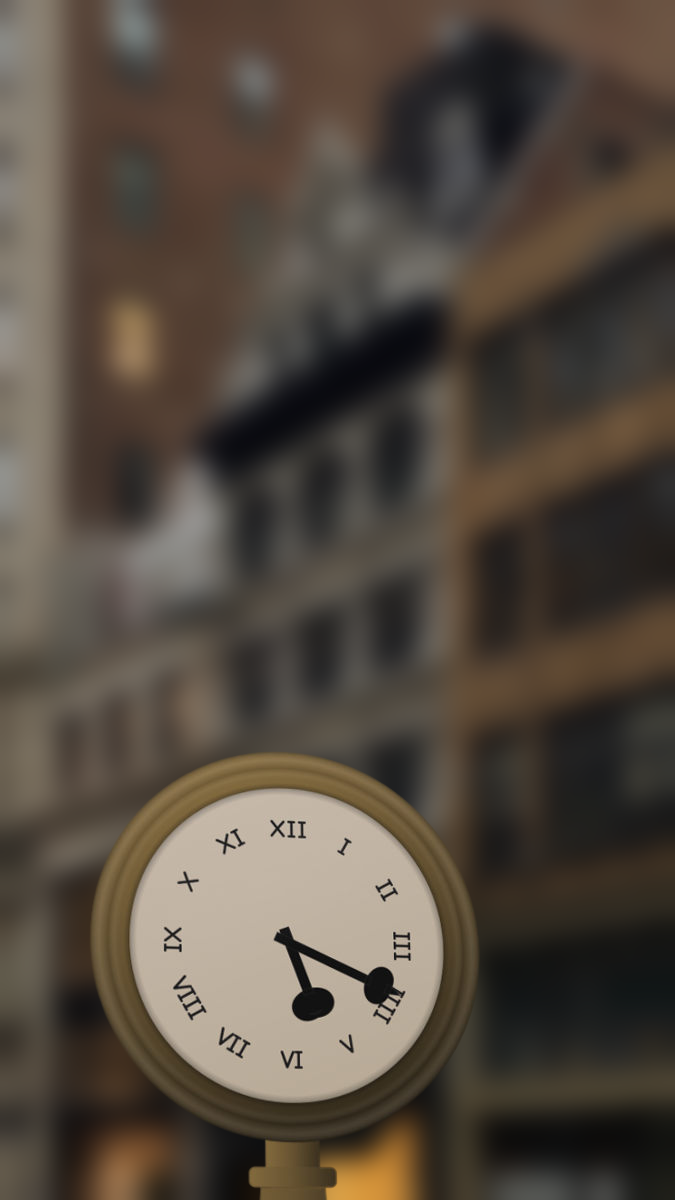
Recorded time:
{"hour": 5, "minute": 19}
